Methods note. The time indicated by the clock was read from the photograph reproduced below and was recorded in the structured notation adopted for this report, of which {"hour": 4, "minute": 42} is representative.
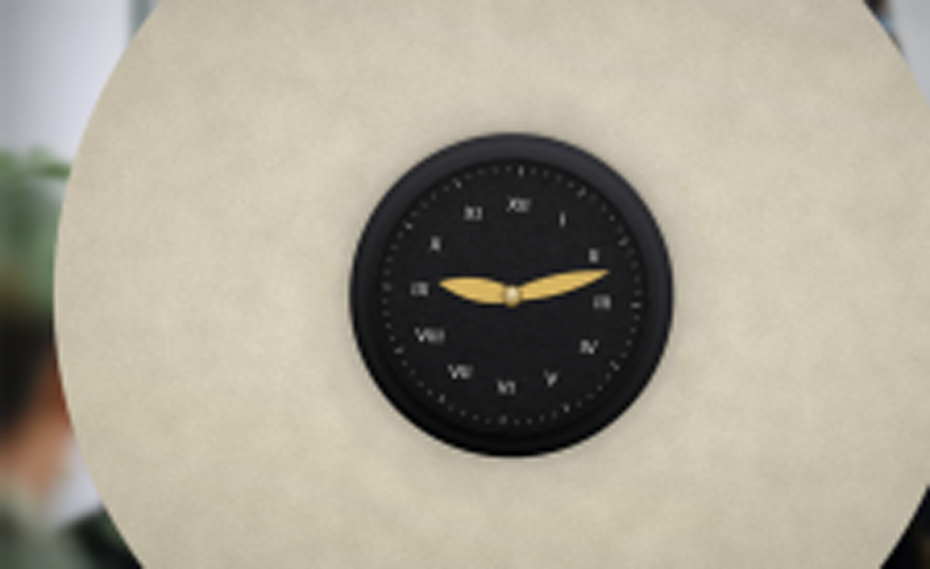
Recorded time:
{"hour": 9, "minute": 12}
